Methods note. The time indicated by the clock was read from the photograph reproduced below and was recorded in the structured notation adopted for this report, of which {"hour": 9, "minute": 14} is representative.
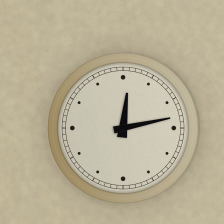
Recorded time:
{"hour": 12, "minute": 13}
